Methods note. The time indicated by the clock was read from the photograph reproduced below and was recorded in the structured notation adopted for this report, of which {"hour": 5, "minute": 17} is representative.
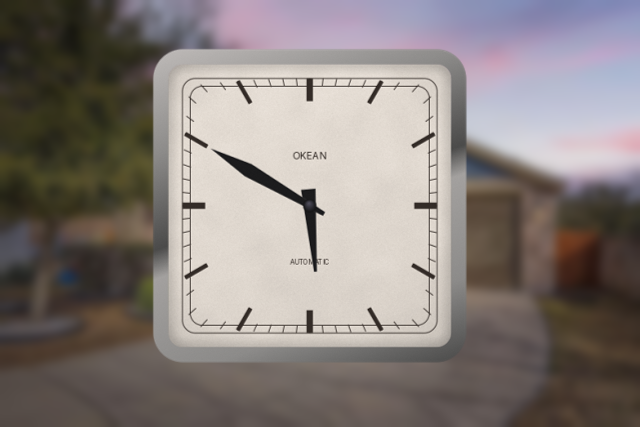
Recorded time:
{"hour": 5, "minute": 50}
